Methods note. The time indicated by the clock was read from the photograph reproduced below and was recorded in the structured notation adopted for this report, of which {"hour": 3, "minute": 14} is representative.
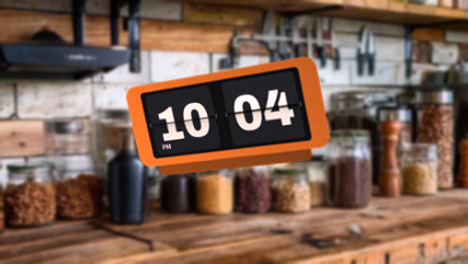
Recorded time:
{"hour": 10, "minute": 4}
